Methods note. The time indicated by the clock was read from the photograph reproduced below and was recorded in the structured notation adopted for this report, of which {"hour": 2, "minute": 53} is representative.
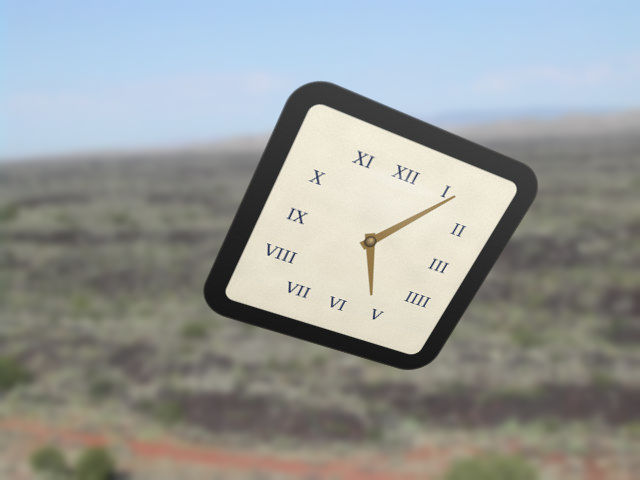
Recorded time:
{"hour": 5, "minute": 6}
